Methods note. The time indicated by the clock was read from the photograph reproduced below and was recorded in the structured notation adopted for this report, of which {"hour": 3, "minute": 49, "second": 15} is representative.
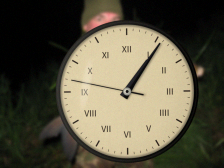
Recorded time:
{"hour": 1, "minute": 5, "second": 47}
